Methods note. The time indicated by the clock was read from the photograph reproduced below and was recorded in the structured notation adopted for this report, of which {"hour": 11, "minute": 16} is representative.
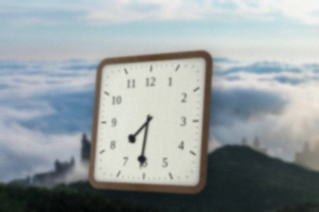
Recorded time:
{"hour": 7, "minute": 31}
